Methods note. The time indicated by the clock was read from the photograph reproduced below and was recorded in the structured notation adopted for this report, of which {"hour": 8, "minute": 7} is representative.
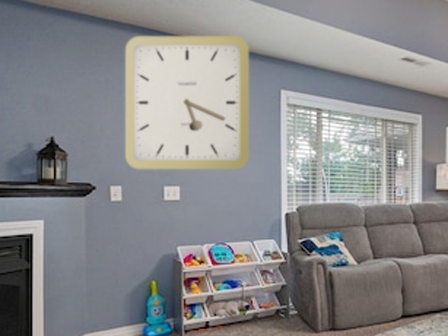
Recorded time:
{"hour": 5, "minute": 19}
